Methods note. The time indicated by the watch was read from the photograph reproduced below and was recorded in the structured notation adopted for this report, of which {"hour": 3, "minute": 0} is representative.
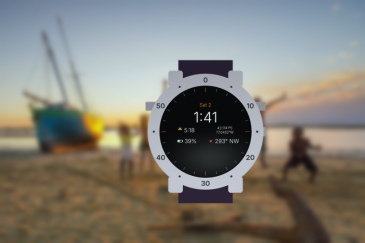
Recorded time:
{"hour": 1, "minute": 41}
